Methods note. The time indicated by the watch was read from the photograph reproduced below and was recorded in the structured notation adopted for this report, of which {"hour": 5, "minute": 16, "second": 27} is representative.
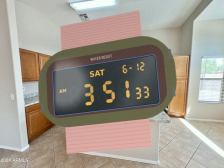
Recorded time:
{"hour": 3, "minute": 51, "second": 33}
